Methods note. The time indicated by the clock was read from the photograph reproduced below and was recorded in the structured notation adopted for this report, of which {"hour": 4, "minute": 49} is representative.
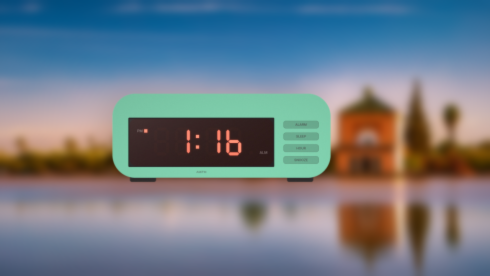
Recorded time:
{"hour": 1, "minute": 16}
